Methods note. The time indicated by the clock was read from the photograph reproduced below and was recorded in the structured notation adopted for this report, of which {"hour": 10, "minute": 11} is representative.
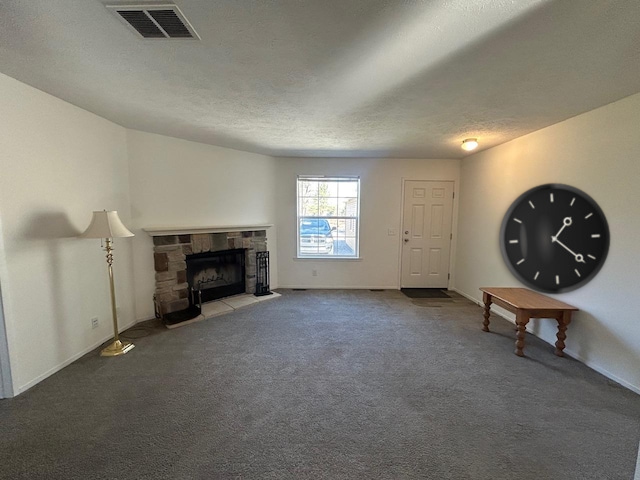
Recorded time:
{"hour": 1, "minute": 22}
